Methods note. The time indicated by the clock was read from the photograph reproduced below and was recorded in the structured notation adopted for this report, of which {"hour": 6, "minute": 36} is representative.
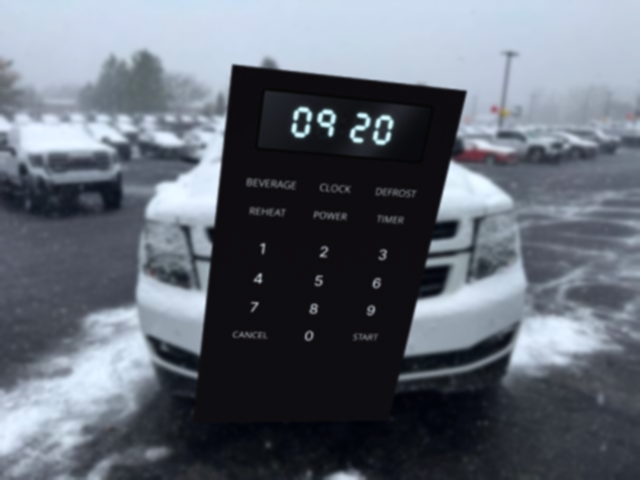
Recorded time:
{"hour": 9, "minute": 20}
